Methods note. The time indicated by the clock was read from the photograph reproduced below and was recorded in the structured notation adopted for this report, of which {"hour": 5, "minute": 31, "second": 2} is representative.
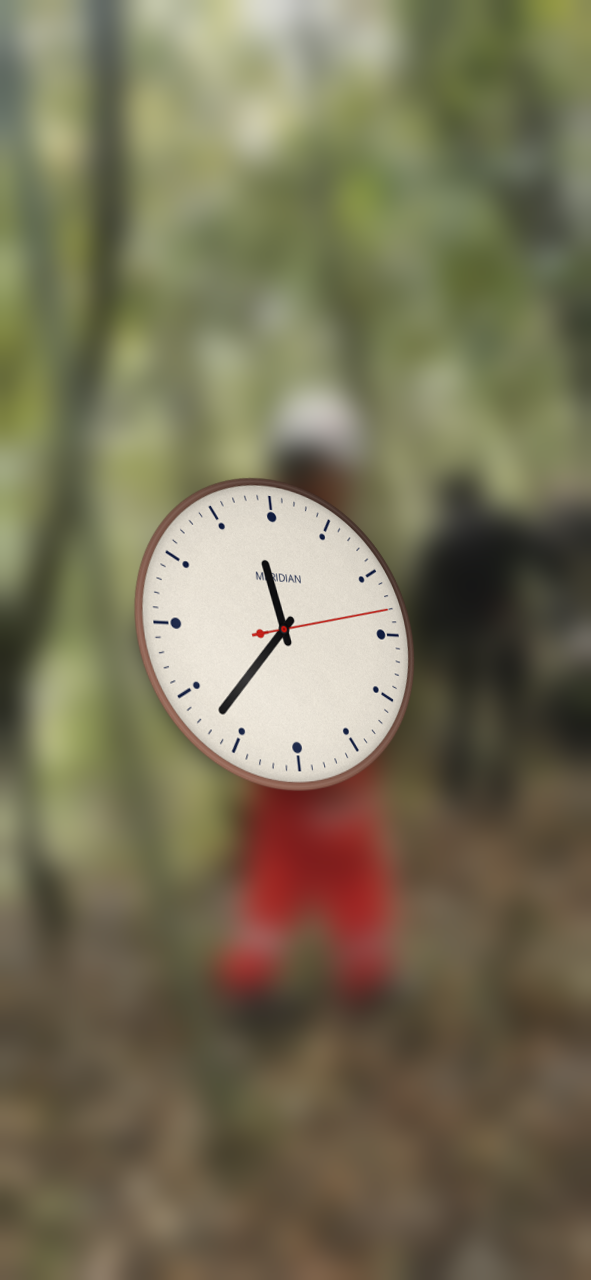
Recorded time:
{"hour": 11, "minute": 37, "second": 13}
